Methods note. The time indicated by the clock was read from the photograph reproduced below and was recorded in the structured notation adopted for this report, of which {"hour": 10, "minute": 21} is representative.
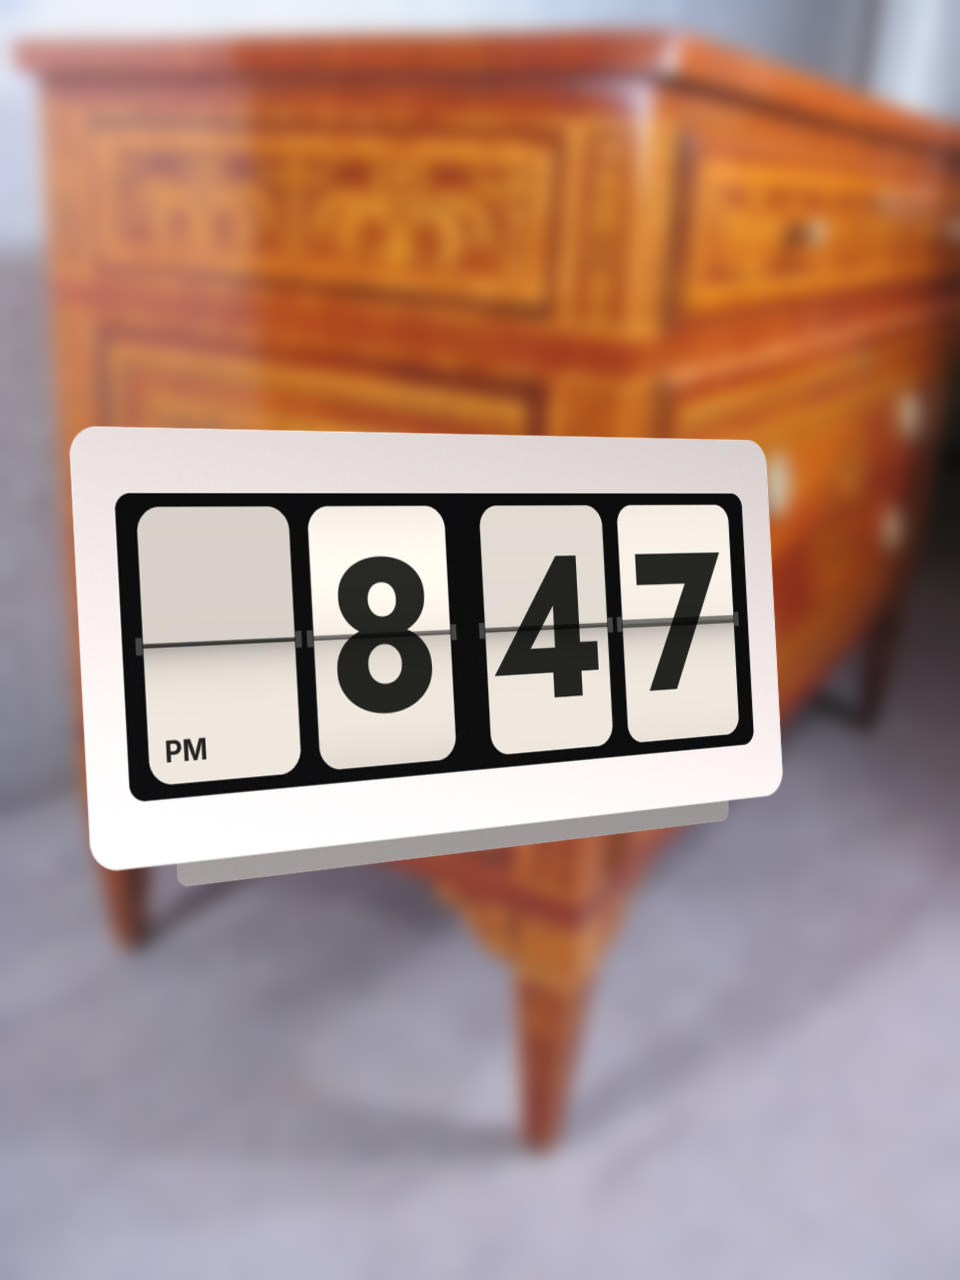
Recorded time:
{"hour": 8, "minute": 47}
